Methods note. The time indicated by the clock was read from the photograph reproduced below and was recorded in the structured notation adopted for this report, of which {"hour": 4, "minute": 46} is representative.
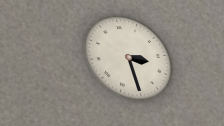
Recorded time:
{"hour": 3, "minute": 30}
